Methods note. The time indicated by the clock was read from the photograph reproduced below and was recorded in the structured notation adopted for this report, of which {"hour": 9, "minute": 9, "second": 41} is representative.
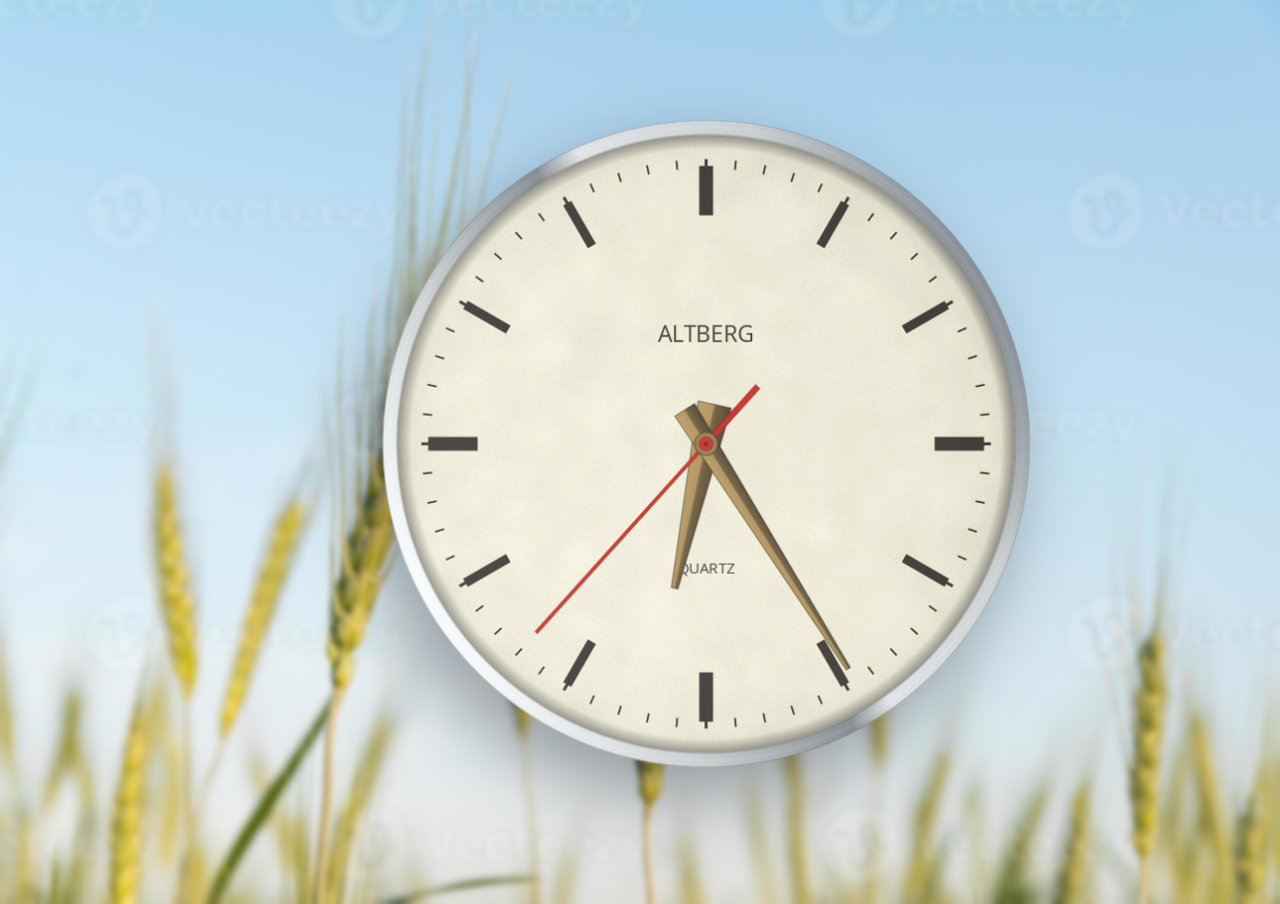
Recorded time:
{"hour": 6, "minute": 24, "second": 37}
